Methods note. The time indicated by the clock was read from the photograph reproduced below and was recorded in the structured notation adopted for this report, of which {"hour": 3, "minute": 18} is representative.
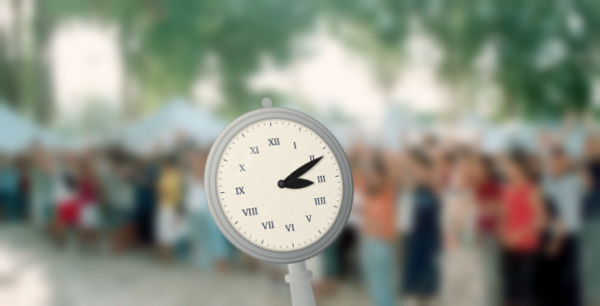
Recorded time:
{"hour": 3, "minute": 11}
